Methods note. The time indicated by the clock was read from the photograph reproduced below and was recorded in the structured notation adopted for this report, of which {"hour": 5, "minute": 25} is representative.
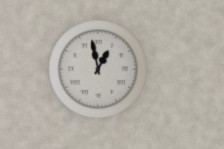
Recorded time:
{"hour": 12, "minute": 58}
